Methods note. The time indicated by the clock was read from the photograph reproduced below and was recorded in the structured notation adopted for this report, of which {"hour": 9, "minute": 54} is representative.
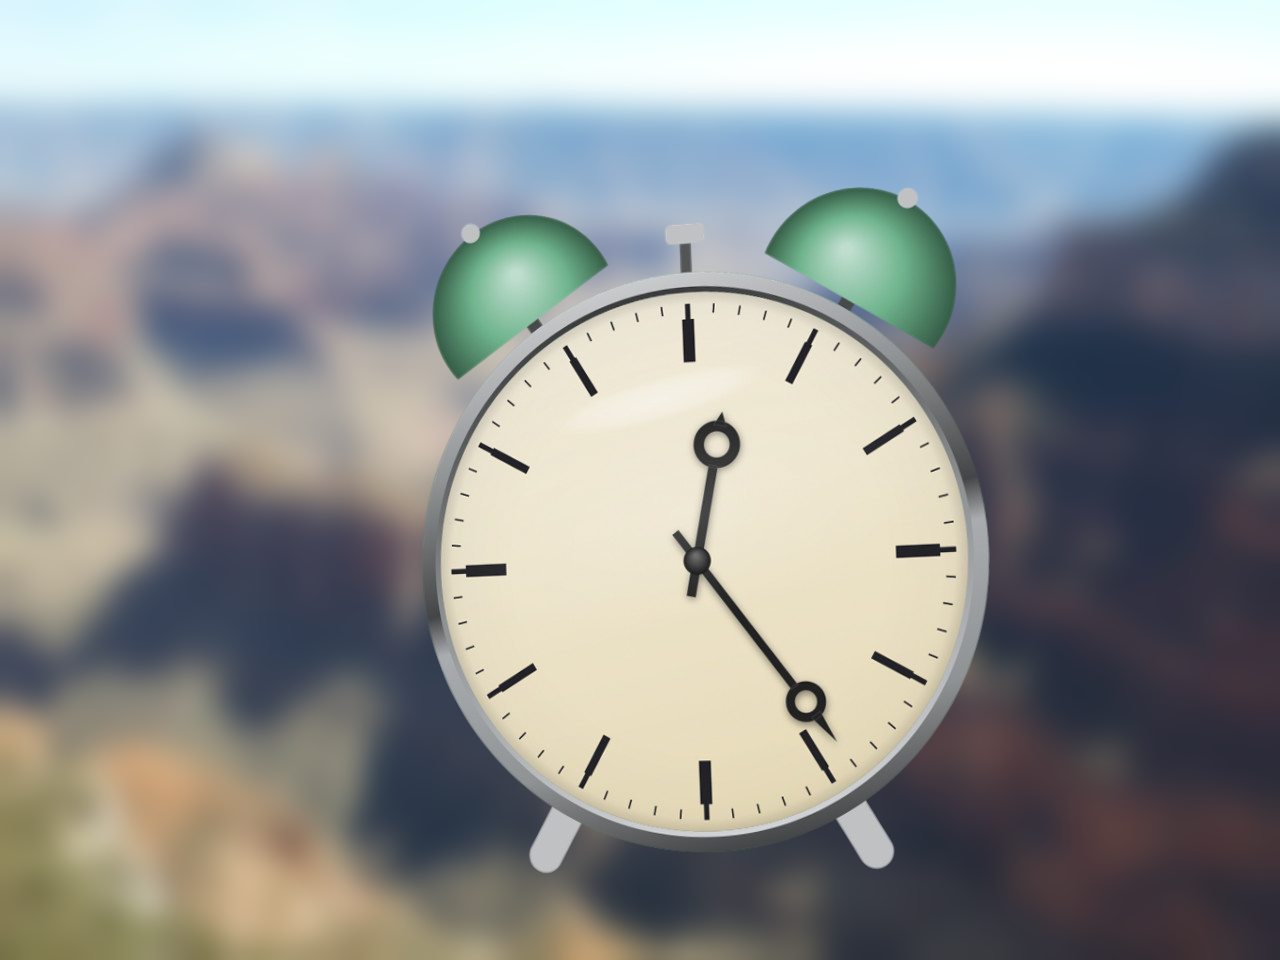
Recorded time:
{"hour": 12, "minute": 24}
